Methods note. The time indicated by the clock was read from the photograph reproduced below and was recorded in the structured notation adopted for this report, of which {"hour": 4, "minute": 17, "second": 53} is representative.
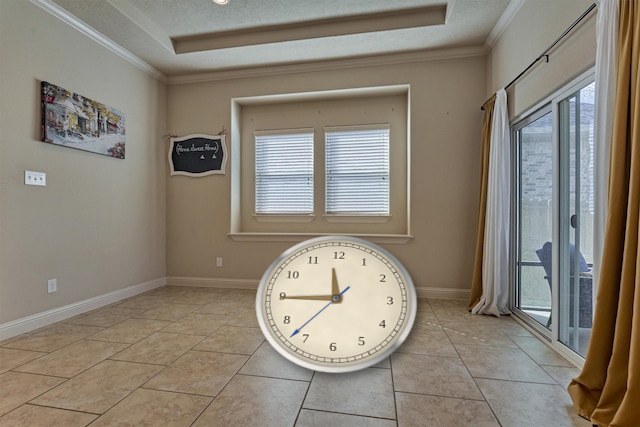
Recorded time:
{"hour": 11, "minute": 44, "second": 37}
